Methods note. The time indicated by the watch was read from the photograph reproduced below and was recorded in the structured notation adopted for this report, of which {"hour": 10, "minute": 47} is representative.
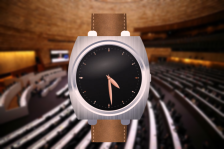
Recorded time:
{"hour": 4, "minute": 29}
